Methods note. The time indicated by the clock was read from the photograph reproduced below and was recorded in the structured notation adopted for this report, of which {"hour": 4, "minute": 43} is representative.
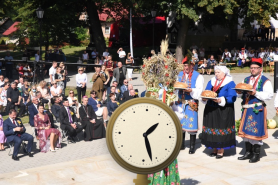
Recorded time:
{"hour": 1, "minute": 27}
